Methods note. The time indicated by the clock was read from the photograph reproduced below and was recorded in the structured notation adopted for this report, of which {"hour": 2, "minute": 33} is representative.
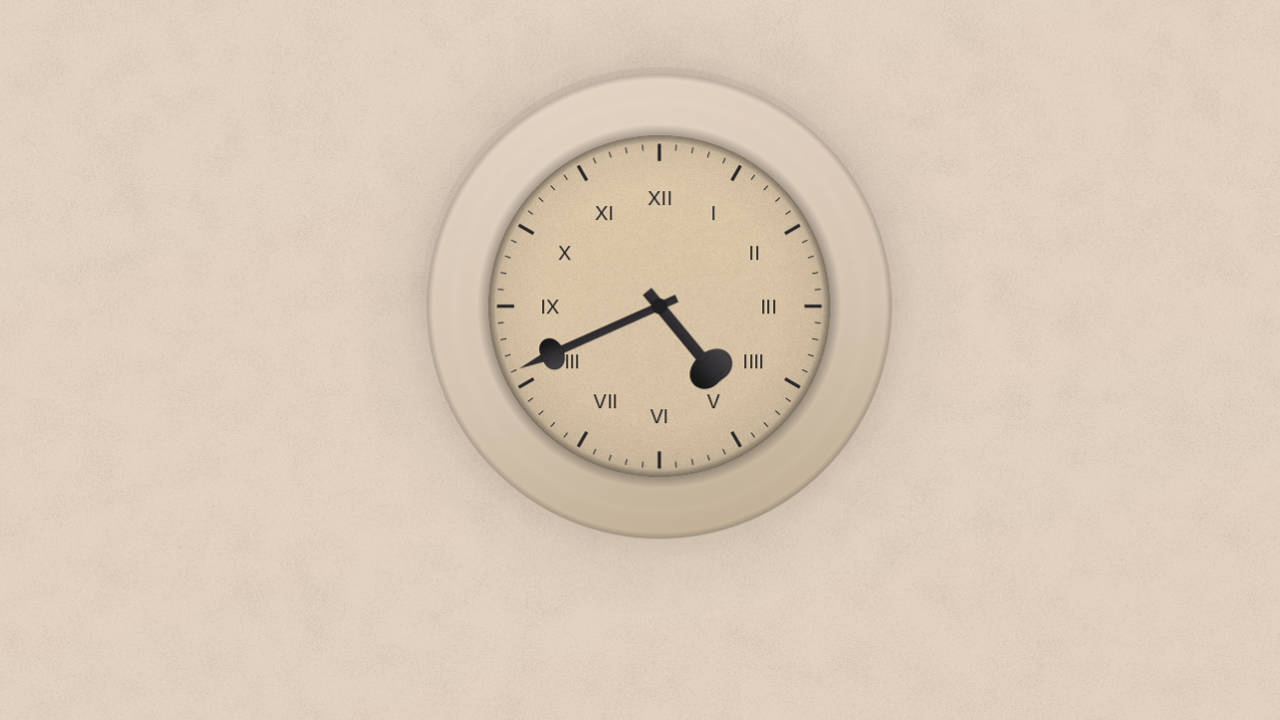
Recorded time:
{"hour": 4, "minute": 41}
